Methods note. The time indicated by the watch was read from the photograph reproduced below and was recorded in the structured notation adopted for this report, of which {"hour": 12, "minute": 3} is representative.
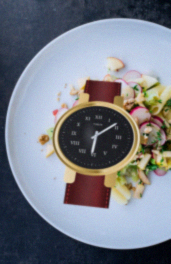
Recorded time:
{"hour": 6, "minute": 8}
